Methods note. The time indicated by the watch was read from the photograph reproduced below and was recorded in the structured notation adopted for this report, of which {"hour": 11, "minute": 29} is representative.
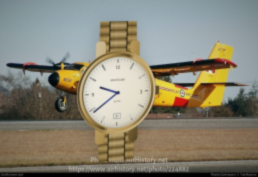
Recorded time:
{"hour": 9, "minute": 39}
